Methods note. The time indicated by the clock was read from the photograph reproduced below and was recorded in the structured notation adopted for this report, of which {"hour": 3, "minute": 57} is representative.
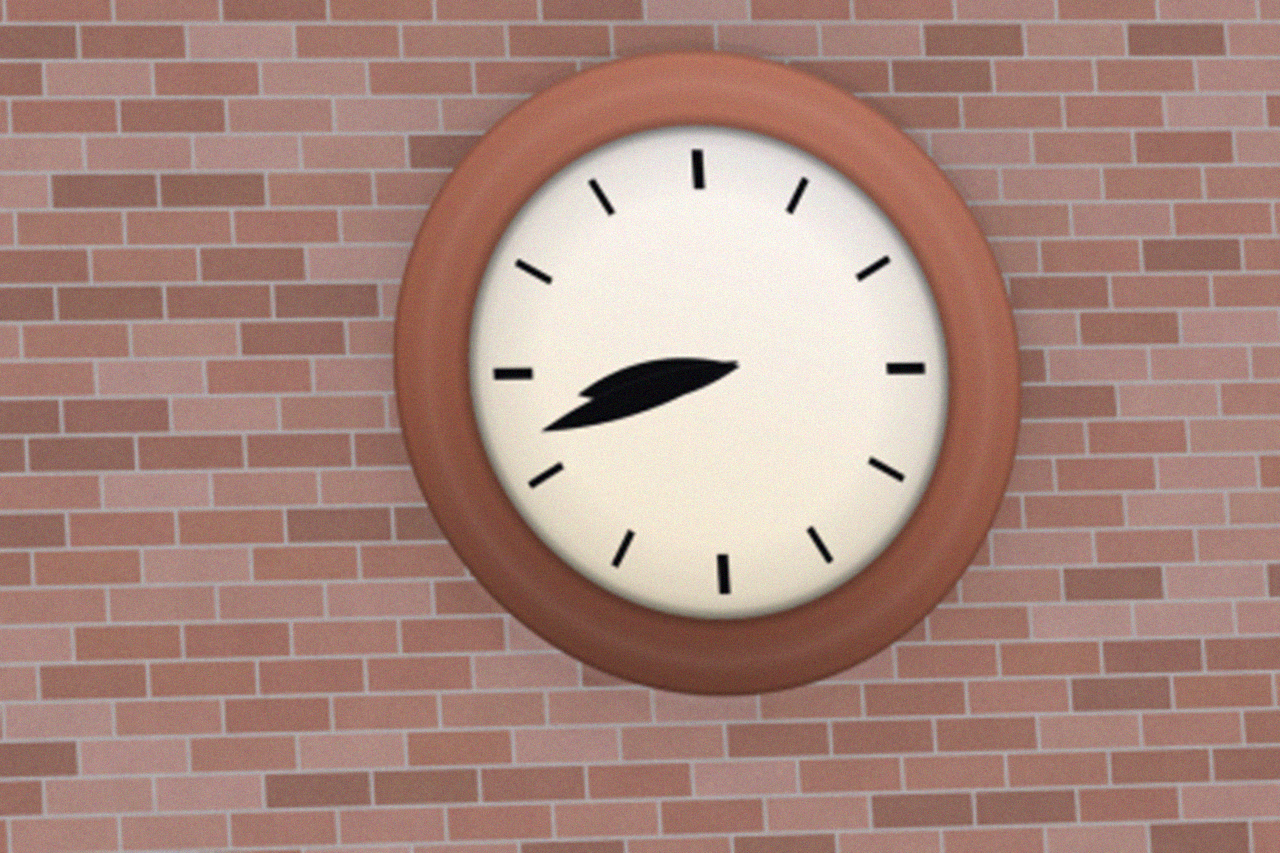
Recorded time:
{"hour": 8, "minute": 42}
